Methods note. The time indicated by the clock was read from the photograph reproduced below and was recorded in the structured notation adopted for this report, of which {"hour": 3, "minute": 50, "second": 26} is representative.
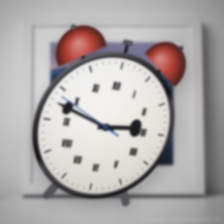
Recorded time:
{"hour": 2, "minute": 47, "second": 49}
